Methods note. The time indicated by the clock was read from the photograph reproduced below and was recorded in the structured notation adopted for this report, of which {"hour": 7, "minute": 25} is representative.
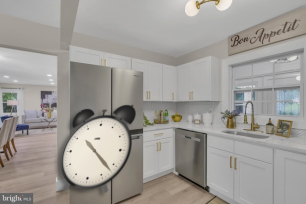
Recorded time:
{"hour": 10, "minute": 22}
